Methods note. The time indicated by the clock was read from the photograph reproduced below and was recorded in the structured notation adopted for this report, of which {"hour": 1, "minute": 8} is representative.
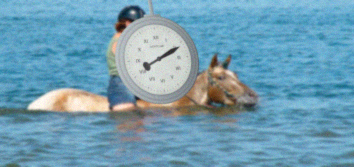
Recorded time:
{"hour": 8, "minute": 11}
